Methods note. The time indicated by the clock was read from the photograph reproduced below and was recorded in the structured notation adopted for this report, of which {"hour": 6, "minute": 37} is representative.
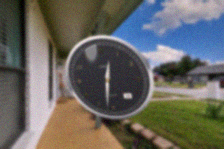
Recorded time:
{"hour": 12, "minute": 32}
